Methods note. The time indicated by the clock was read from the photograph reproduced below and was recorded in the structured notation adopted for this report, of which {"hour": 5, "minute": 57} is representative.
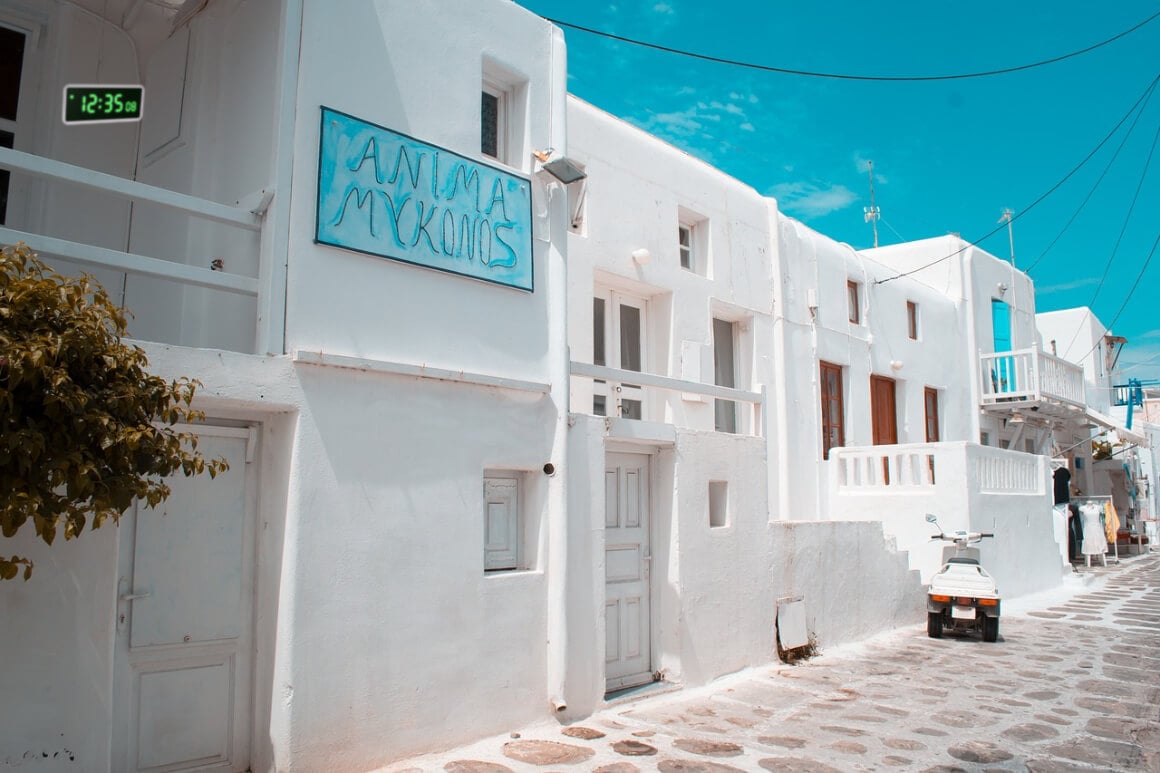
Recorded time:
{"hour": 12, "minute": 35}
